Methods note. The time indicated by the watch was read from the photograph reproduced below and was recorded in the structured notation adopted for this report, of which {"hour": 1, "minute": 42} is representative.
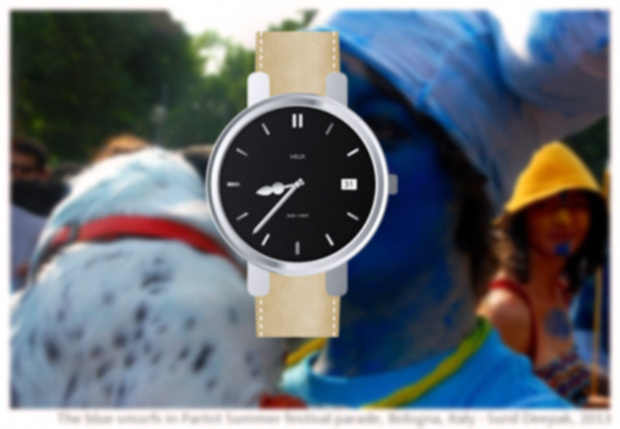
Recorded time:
{"hour": 8, "minute": 37}
